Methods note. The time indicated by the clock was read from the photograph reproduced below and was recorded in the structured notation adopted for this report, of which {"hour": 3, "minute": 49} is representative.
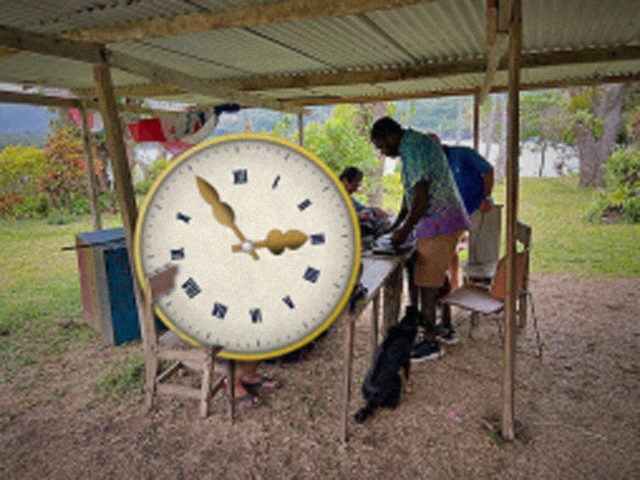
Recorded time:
{"hour": 2, "minute": 55}
